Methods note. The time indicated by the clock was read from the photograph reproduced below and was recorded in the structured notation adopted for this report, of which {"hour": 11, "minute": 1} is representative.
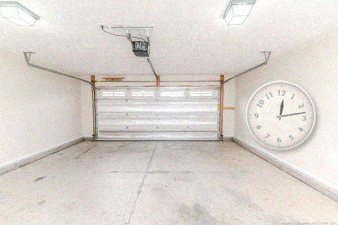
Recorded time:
{"hour": 12, "minute": 13}
